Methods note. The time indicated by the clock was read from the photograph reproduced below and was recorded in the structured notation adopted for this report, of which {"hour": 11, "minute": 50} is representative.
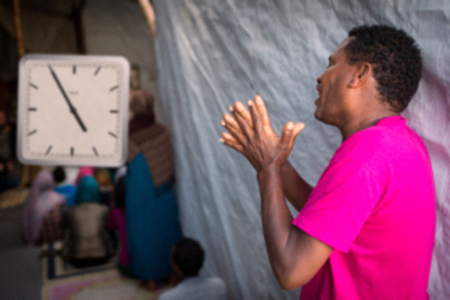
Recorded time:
{"hour": 4, "minute": 55}
